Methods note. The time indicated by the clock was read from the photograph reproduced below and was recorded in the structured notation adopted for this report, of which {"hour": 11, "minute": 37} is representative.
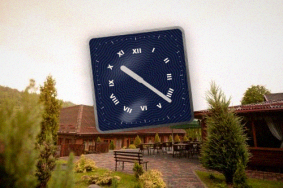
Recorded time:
{"hour": 10, "minute": 22}
